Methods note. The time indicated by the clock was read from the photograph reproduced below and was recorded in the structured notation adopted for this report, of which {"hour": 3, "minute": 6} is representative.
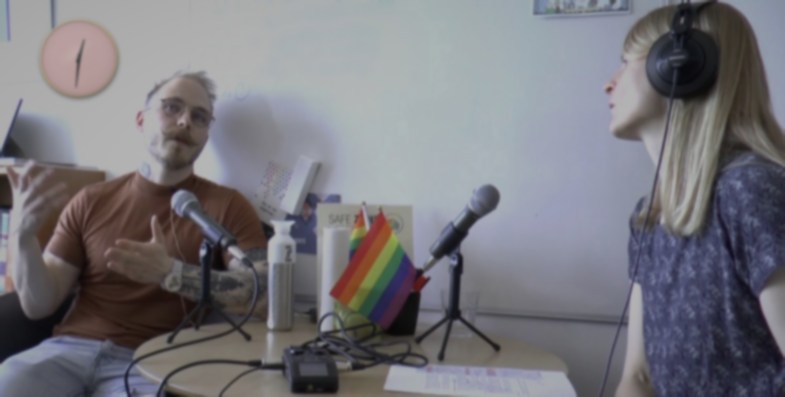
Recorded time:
{"hour": 12, "minute": 31}
